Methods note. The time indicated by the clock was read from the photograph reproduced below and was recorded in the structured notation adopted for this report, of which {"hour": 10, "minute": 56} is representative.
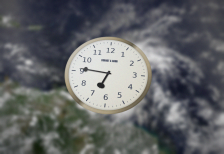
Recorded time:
{"hour": 6, "minute": 46}
